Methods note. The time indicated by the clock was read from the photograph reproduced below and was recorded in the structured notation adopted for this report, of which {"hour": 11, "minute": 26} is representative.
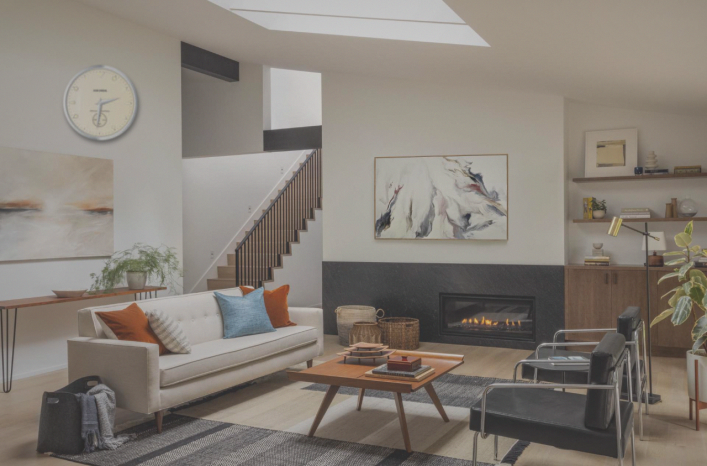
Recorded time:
{"hour": 2, "minute": 31}
